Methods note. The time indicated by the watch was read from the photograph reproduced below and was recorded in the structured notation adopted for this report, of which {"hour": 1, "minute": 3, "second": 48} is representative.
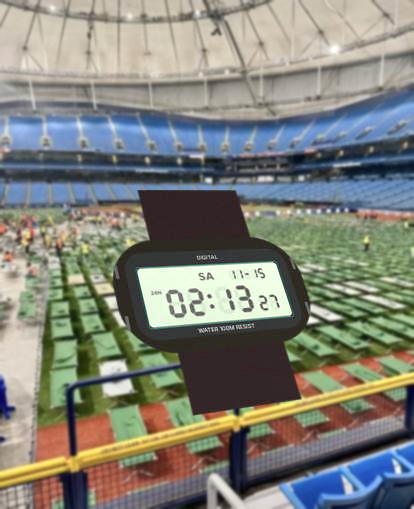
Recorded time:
{"hour": 2, "minute": 13, "second": 27}
